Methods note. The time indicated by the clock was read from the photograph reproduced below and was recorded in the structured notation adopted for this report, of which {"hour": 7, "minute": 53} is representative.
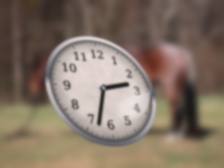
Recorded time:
{"hour": 2, "minute": 33}
